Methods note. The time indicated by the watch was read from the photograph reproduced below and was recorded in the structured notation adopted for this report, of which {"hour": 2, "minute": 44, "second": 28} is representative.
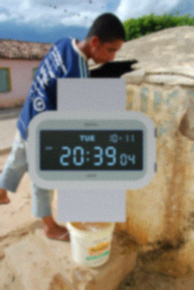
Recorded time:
{"hour": 20, "minute": 39, "second": 4}
